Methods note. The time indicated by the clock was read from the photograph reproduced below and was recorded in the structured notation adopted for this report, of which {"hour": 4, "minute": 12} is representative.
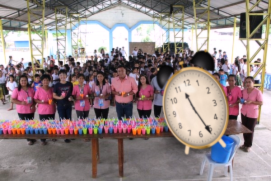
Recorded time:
{"hour": 11, "minute": 26}
